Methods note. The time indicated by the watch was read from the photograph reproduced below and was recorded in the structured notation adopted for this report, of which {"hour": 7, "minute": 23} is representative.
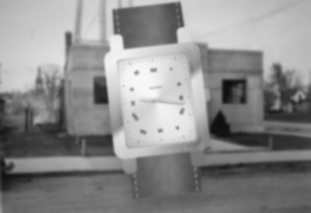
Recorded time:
{"hour": 9, "minute": 17}
